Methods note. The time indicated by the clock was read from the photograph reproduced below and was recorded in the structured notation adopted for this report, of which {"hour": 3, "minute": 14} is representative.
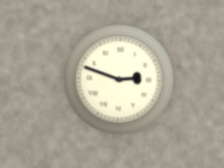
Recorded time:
{"hour": 2, "minute": 48}
